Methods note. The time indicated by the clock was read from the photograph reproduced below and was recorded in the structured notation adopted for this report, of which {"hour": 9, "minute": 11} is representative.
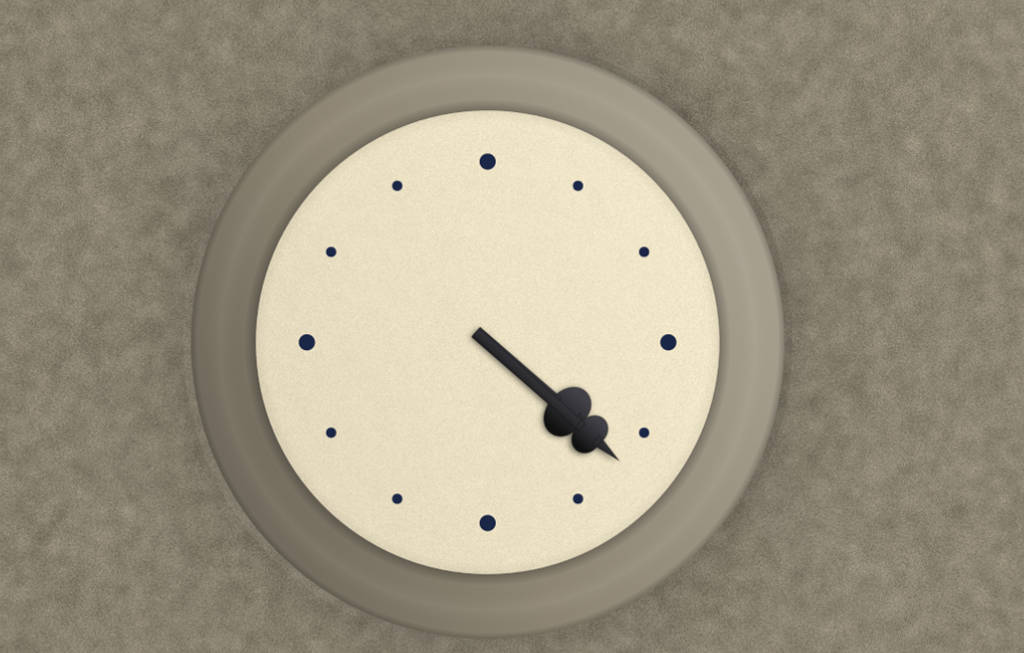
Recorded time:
{"hour": 4, "minute": 22}
